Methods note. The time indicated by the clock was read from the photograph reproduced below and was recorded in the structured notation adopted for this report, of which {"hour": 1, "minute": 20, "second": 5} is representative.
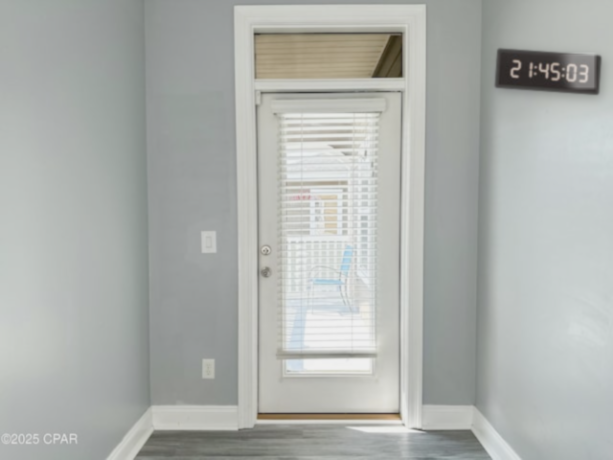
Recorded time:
{"hour": 21, "minute": 45, "second": 3}
